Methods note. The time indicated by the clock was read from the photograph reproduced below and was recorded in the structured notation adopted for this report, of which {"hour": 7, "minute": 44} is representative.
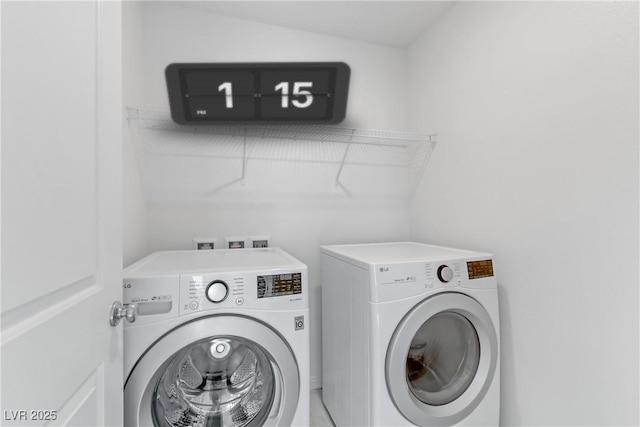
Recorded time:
{"hour": 1, "minute": 15}
